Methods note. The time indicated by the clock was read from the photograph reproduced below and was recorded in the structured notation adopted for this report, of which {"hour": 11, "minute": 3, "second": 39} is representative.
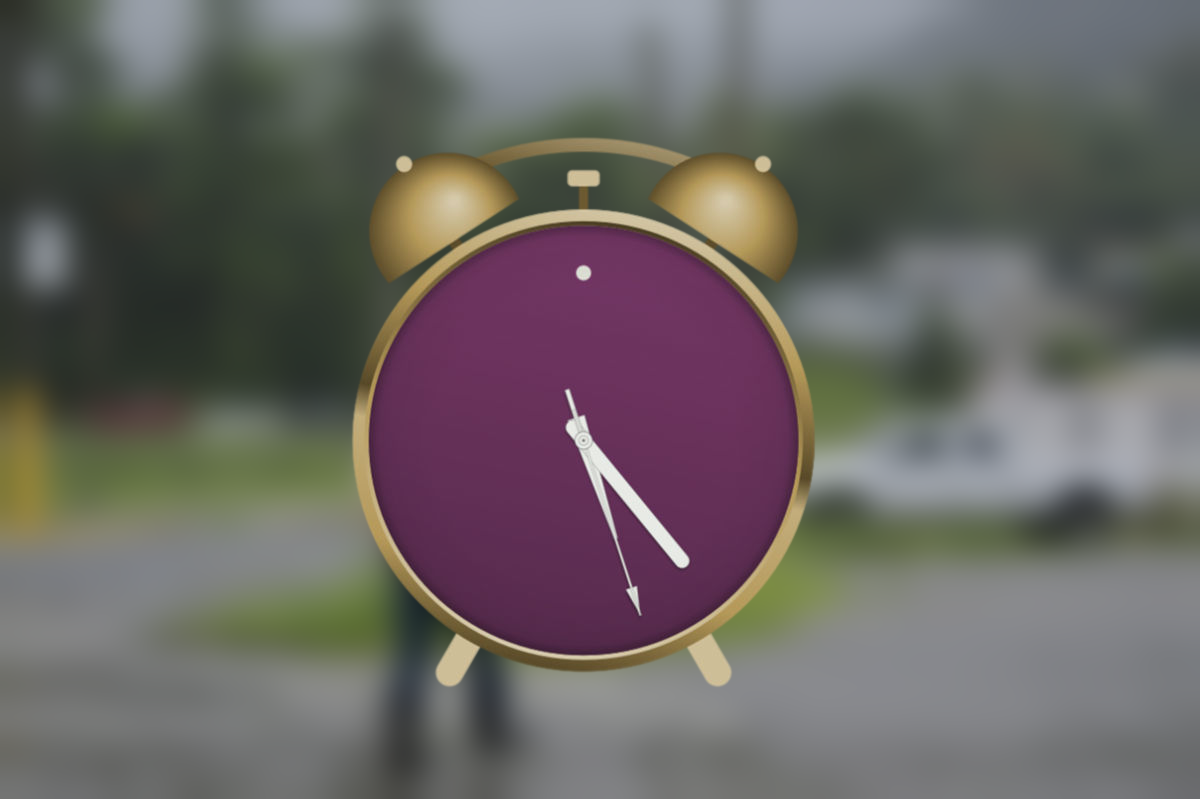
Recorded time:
{"hour": 5, "minute": 23, "second": 27}
